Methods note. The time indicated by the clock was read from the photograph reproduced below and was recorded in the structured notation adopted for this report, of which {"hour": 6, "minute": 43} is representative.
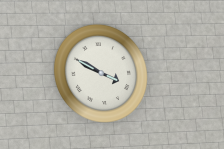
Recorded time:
{"hour": 3, "minute": 50}
